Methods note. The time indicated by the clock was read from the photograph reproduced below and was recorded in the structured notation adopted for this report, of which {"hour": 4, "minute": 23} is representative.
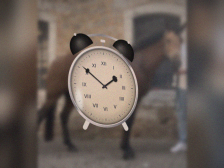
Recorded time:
{"hour": 1, "minute": 51}
